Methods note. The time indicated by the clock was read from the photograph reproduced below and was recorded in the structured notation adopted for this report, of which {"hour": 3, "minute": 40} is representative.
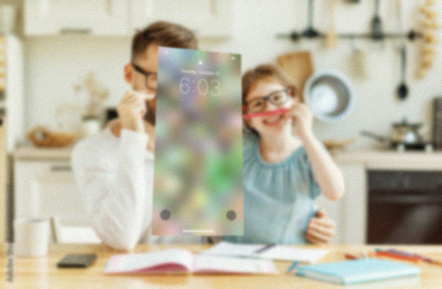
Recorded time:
{"hour": 6, "minute": 3}
